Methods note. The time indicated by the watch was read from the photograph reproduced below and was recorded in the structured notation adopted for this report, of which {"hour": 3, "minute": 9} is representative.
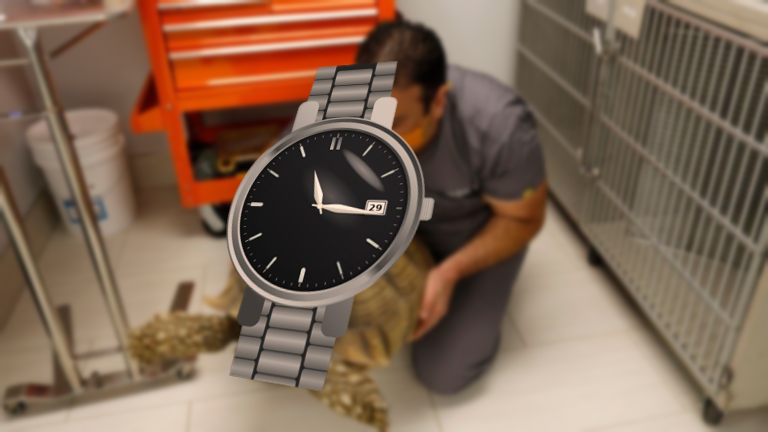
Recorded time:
{"hour": 11, "minute": 16}
